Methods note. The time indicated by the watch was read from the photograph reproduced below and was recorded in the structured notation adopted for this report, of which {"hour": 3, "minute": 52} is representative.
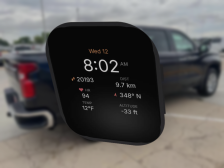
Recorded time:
{"hour": 8, "minute": 2}
